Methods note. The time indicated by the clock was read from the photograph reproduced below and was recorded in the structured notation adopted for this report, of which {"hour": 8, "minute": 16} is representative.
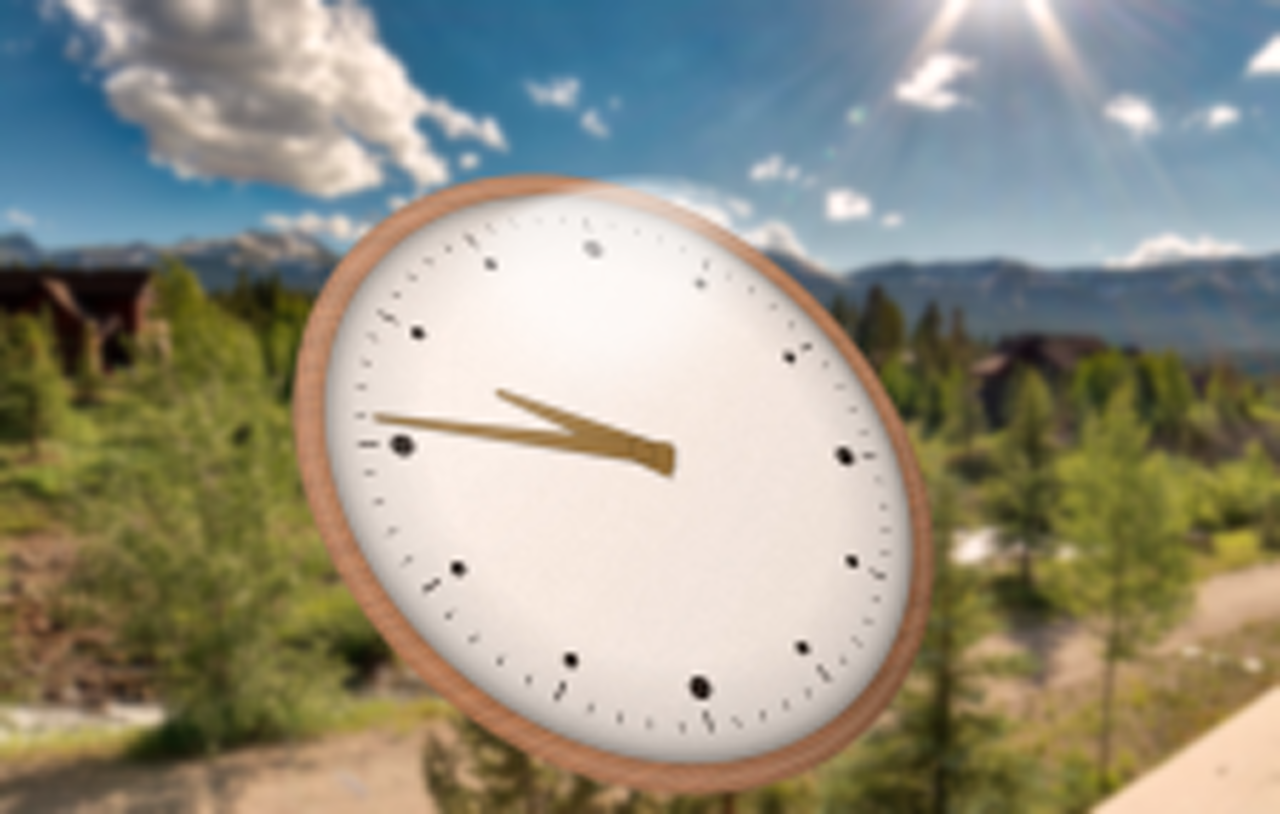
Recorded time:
{"hour": 9, "minute": 46}
